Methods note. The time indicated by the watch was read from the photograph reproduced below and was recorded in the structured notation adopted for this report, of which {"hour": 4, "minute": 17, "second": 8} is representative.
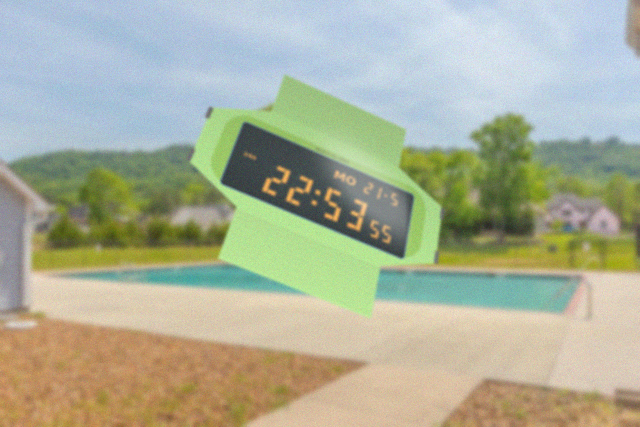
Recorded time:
{"hour": 22, "minute": 53, "second": 55}
